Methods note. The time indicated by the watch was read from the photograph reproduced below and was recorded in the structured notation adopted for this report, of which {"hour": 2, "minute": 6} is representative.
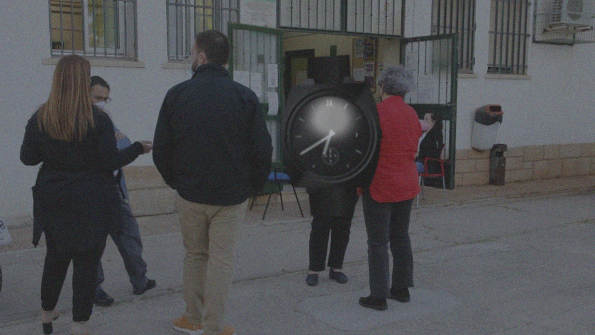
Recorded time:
{"hour": 6, "minute": 40}
